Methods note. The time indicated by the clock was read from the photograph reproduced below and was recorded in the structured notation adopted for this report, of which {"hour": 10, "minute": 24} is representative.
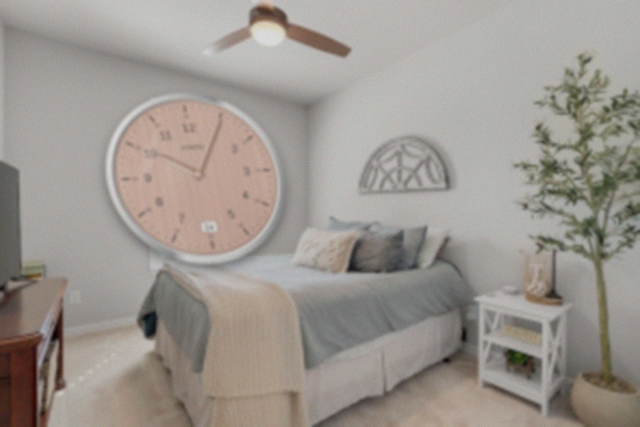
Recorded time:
{"hour": 10, "minute": 5}
